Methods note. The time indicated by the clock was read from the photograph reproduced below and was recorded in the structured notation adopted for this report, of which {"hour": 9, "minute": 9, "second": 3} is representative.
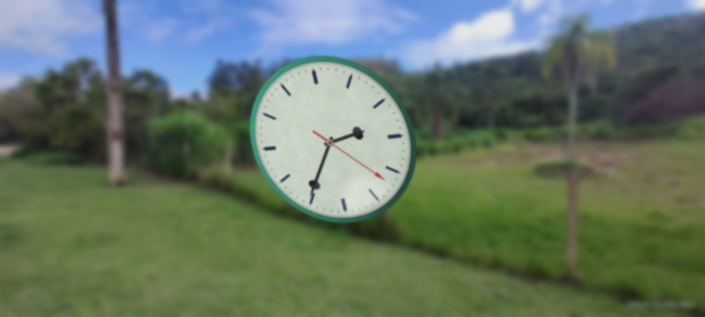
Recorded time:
{"hour": 2, "minute": 35, "second": 22}
